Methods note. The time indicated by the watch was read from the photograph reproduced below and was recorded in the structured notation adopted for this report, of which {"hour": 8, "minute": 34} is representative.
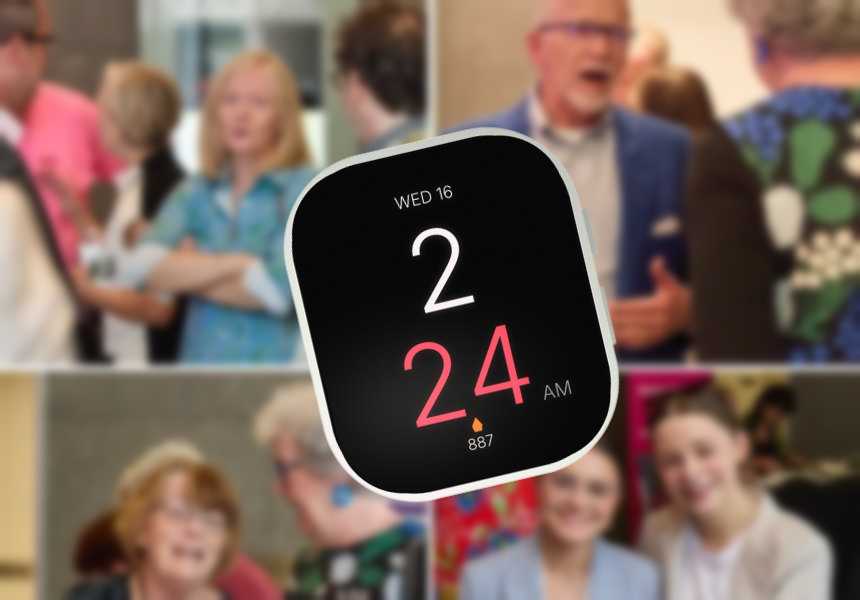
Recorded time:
{"hour": 2, "minute": 24}
